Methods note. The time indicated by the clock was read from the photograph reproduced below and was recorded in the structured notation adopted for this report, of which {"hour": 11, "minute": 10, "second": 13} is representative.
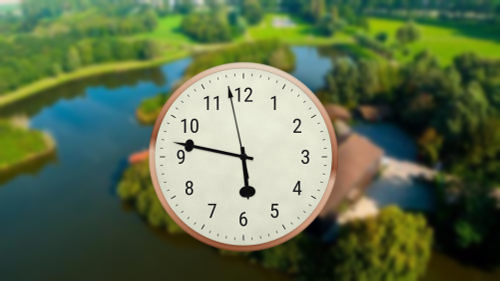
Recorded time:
{"hour": 5, "minute": 46, "second": 58}
